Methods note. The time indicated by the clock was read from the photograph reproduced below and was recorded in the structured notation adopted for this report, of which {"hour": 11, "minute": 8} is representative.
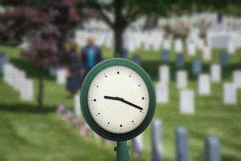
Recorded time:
{"hour": 9, "minute": 19}
